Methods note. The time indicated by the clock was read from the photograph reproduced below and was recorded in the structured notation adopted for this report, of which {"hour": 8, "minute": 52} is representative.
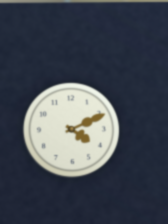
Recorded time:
{"hour": 4, "minute": 11}
